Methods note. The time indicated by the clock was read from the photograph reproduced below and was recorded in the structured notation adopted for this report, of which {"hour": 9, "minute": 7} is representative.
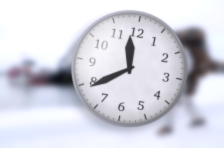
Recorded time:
{"hour": 11, "minute": 39}
